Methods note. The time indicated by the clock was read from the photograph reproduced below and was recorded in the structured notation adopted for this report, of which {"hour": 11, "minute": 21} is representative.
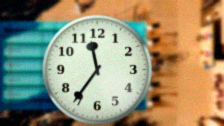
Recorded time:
{"hour": 11, "minute": 36}
